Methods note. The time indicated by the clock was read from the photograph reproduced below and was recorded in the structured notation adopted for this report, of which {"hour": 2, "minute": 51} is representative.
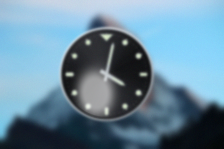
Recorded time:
{"hour": 4, "minute": 2}
